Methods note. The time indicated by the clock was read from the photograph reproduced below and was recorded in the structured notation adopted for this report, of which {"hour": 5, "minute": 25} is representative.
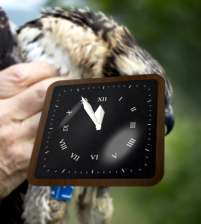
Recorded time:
{"hour": 11, "minute": 55}
